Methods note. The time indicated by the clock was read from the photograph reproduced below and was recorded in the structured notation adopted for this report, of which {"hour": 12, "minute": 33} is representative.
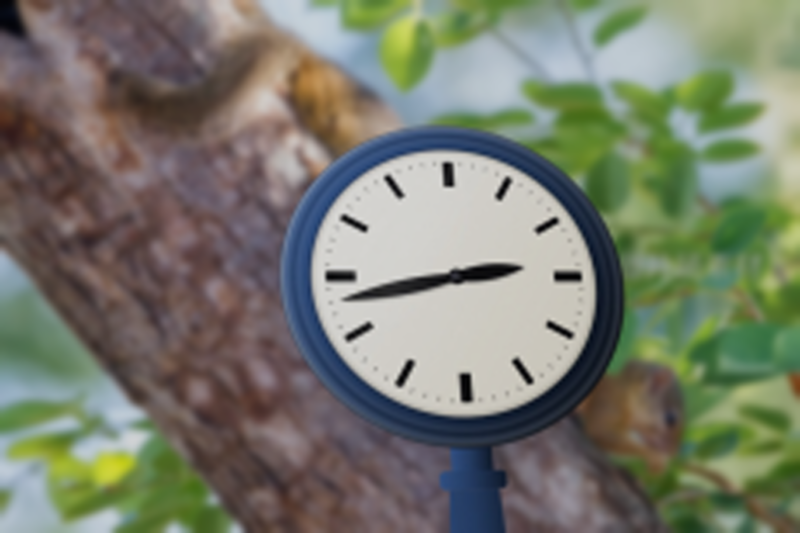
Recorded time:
{"hour": 2, "minute": 43}
